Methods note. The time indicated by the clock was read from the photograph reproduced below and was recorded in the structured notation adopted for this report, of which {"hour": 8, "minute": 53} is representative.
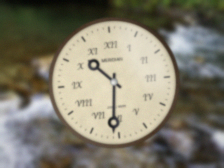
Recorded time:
{"hour": 10, "minute": 31}
